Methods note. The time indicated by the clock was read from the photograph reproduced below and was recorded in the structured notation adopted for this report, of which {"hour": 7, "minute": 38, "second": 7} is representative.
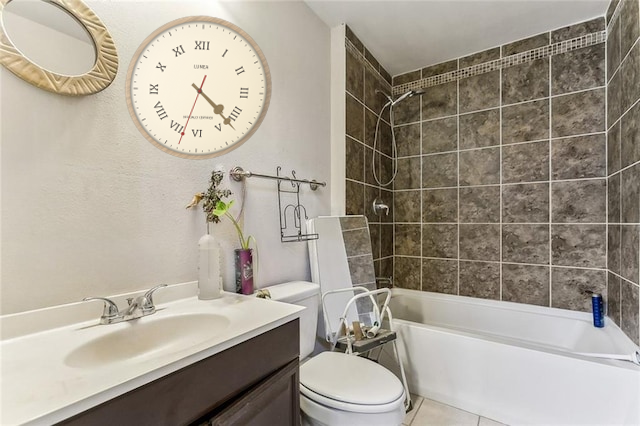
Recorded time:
{"hour": 4, "minute": 22, "second": 33}
